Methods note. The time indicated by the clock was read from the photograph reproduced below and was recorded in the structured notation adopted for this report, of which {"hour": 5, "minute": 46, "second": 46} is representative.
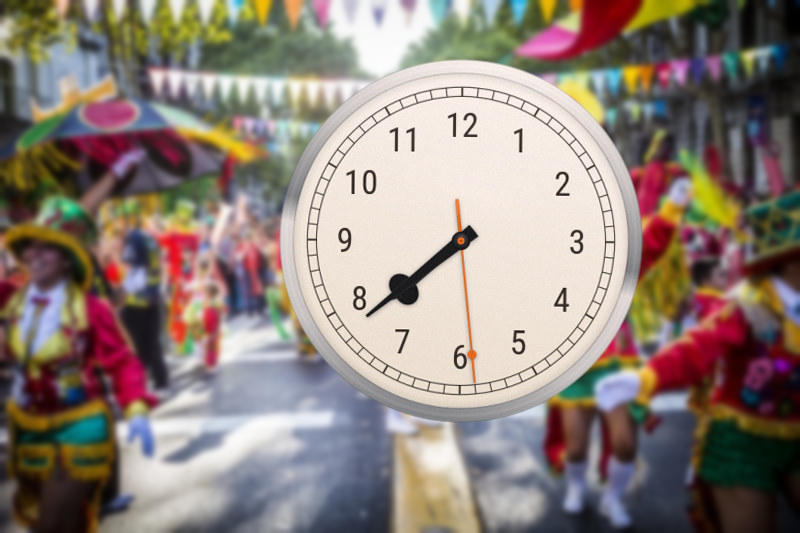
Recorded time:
{"hour": 7, "minute": 38, "second": 29}
